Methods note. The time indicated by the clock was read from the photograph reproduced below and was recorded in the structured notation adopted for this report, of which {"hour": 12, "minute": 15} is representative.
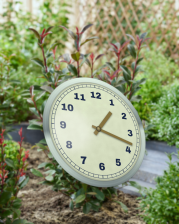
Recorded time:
{"hour": 1, "minute": 18}
